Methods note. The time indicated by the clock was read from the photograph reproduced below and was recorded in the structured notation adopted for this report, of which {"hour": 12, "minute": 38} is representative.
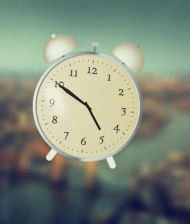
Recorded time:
{"hour": 4, "minute": 50}
